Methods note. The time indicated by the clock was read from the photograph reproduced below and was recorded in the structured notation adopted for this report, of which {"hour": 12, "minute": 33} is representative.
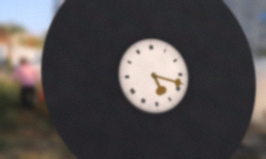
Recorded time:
{"hour": 5, "minute": 18}
